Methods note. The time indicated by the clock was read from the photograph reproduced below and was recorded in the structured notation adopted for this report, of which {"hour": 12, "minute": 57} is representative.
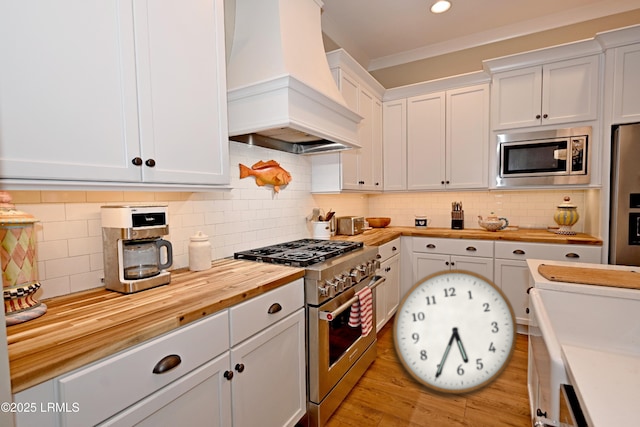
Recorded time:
{"hour": 5, "minute": 35}
